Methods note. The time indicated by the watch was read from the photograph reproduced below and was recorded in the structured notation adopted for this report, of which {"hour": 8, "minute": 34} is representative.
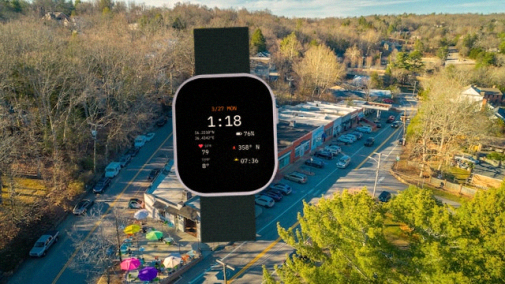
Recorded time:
{"hour": 1, "minute": 18}
